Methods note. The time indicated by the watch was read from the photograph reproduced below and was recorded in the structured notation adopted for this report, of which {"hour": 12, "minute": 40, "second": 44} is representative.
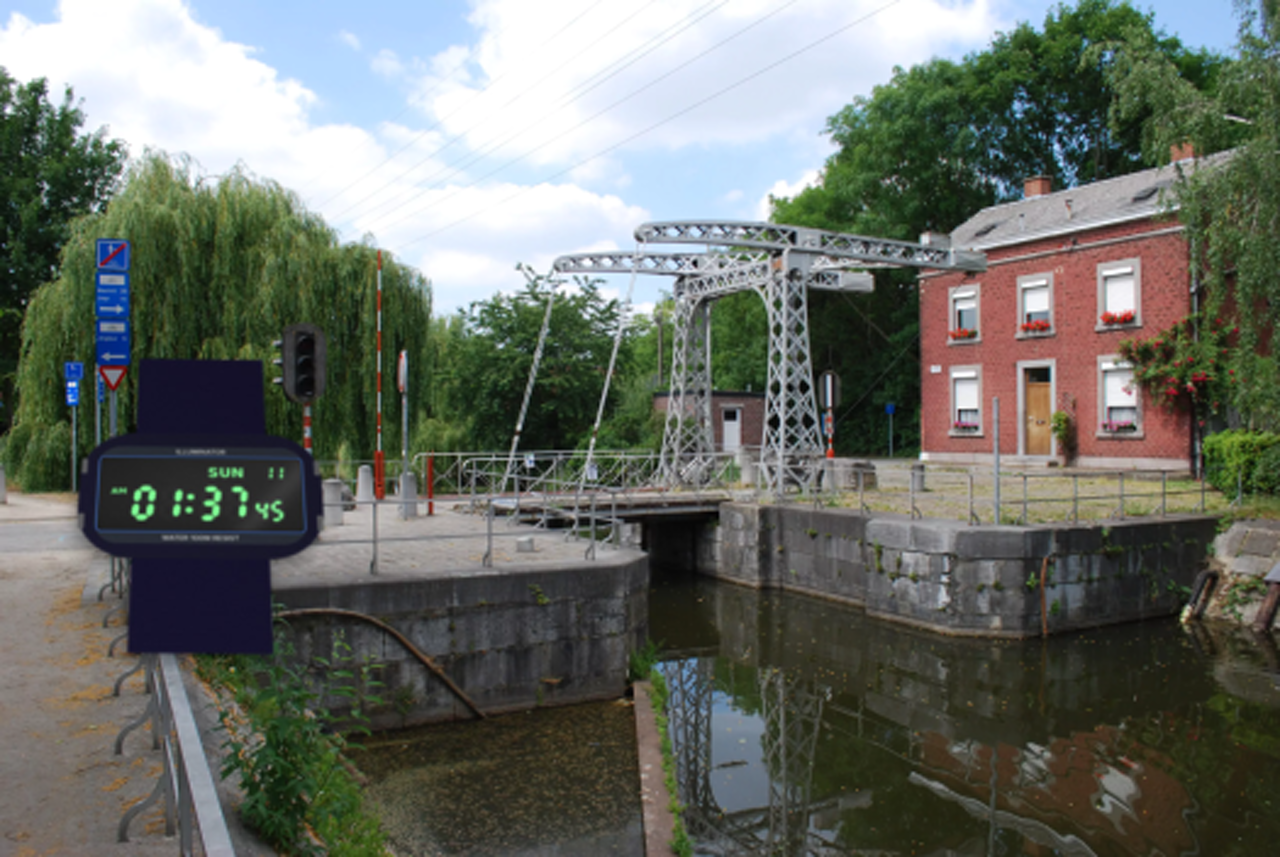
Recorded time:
{"hour": 1, "minute": 37, "second": 45}
